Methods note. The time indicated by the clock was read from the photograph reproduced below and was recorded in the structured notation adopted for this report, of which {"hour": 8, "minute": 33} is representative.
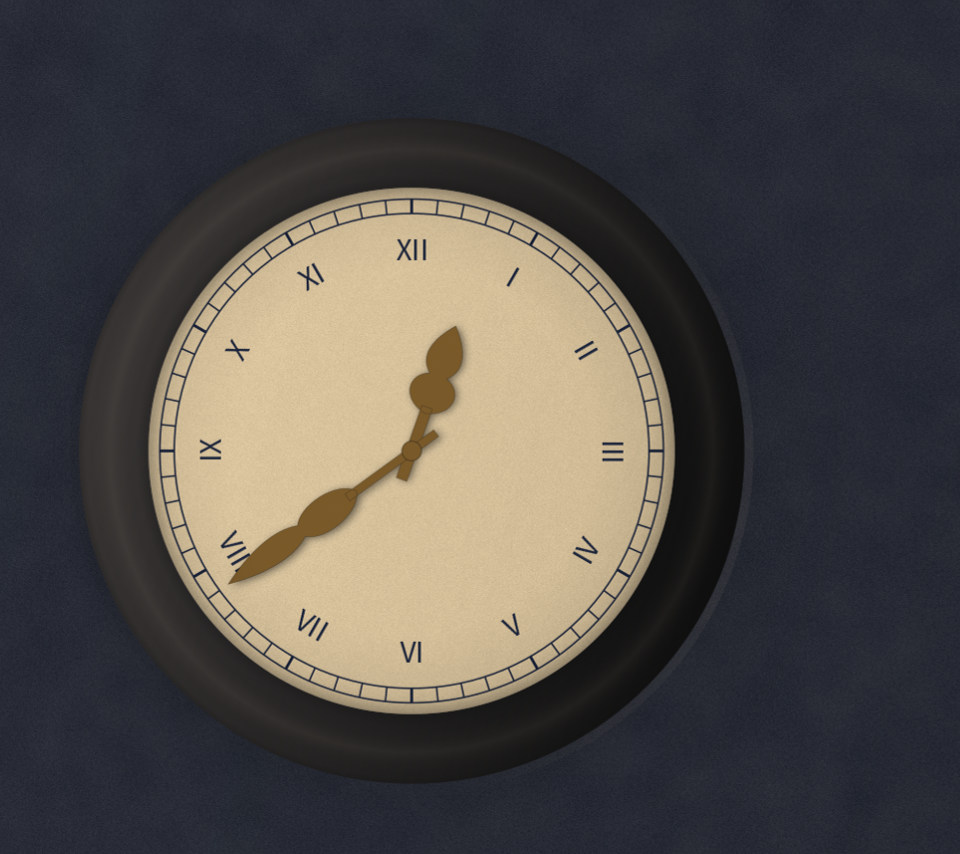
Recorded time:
{"hour": 12, "minute": 39}
